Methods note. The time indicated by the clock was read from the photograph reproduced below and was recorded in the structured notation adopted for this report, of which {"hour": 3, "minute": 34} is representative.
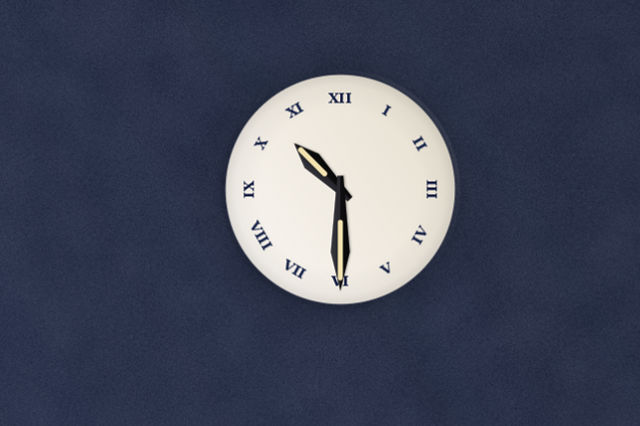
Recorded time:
{"hour": 10, "minute": 30}
